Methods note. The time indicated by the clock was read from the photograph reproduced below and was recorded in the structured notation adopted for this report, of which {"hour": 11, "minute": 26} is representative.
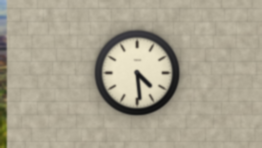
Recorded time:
{"hour": 4, "minute": 29}
